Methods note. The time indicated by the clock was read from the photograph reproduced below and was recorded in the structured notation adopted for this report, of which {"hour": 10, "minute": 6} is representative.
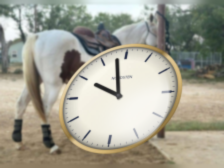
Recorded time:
{"hour": 9, "minute": 58}
